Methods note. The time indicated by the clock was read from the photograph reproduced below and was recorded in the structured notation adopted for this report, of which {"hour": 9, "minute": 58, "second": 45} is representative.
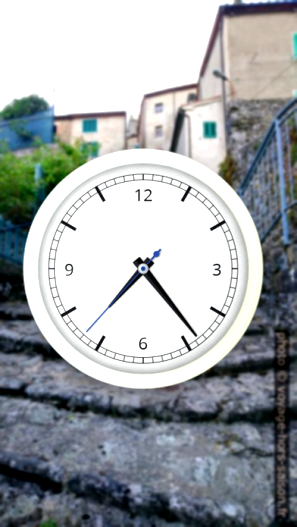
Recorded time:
{"hour": 7, "minute": 23, "second": 37}
